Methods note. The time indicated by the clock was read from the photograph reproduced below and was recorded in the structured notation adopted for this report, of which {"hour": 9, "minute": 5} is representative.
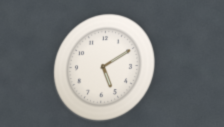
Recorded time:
{"hour": 5, "minute": 10}
